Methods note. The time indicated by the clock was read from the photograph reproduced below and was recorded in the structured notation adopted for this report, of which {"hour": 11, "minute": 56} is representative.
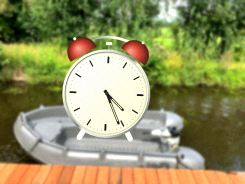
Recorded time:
{"hour": 4, "minute": 26}
